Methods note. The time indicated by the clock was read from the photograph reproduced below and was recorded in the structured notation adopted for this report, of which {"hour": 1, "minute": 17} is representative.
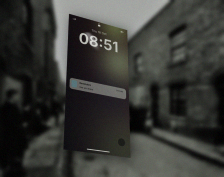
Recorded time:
{"hour": 8, "minute": 51}
